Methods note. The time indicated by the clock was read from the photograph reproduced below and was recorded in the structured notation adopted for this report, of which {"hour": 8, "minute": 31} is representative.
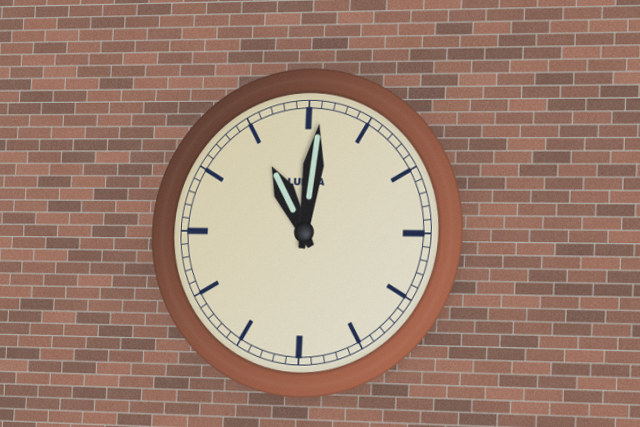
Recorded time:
{"hour": 11, "minute": 1}
